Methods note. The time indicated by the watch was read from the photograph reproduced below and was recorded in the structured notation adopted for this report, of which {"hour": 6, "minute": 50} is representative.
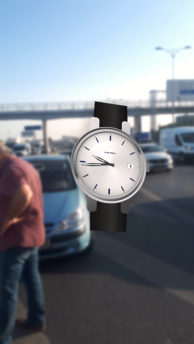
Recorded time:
{"hour": 9, "minute": 44}
